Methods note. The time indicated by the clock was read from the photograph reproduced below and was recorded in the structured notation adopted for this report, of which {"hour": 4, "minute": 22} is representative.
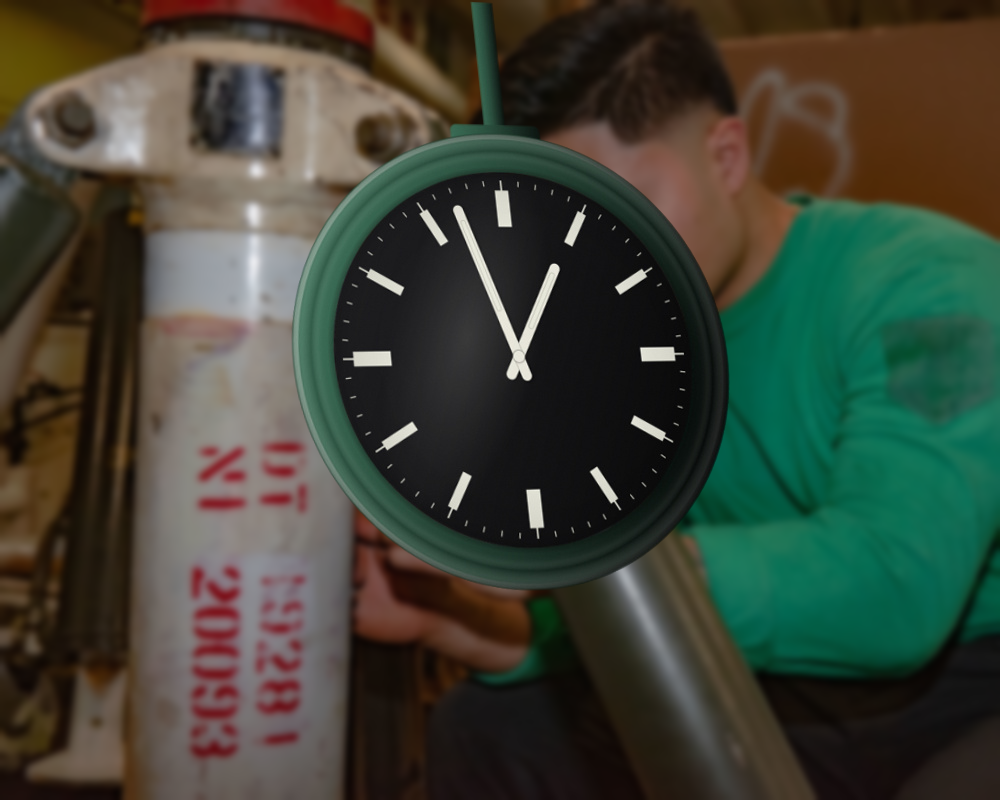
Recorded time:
{"hour": 12, "minute": 57}
